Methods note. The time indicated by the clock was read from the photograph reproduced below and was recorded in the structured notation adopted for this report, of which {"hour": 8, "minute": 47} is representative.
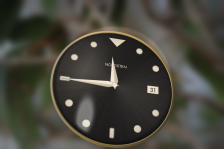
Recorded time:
{"hour": 11, "minute": 45}
